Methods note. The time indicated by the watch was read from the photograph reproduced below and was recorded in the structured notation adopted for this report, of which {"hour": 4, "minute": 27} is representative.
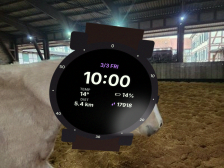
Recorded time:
{"hour": 10, "minute": 0}
